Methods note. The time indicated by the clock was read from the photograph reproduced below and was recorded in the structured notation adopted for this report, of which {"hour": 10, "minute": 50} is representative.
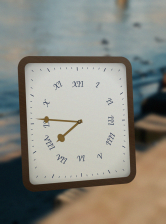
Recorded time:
{"hour": 7, "minute": 46}
